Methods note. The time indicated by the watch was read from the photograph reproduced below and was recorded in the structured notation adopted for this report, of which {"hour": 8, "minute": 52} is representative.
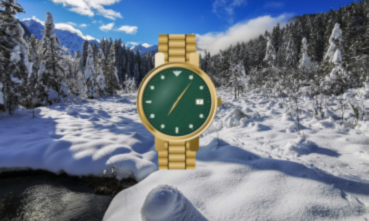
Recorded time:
{"hour": 7, "minute": 6}
